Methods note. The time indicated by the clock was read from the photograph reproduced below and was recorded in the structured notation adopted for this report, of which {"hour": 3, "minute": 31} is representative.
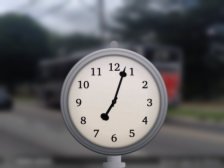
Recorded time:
{"hour": 7, "minute": 3}
